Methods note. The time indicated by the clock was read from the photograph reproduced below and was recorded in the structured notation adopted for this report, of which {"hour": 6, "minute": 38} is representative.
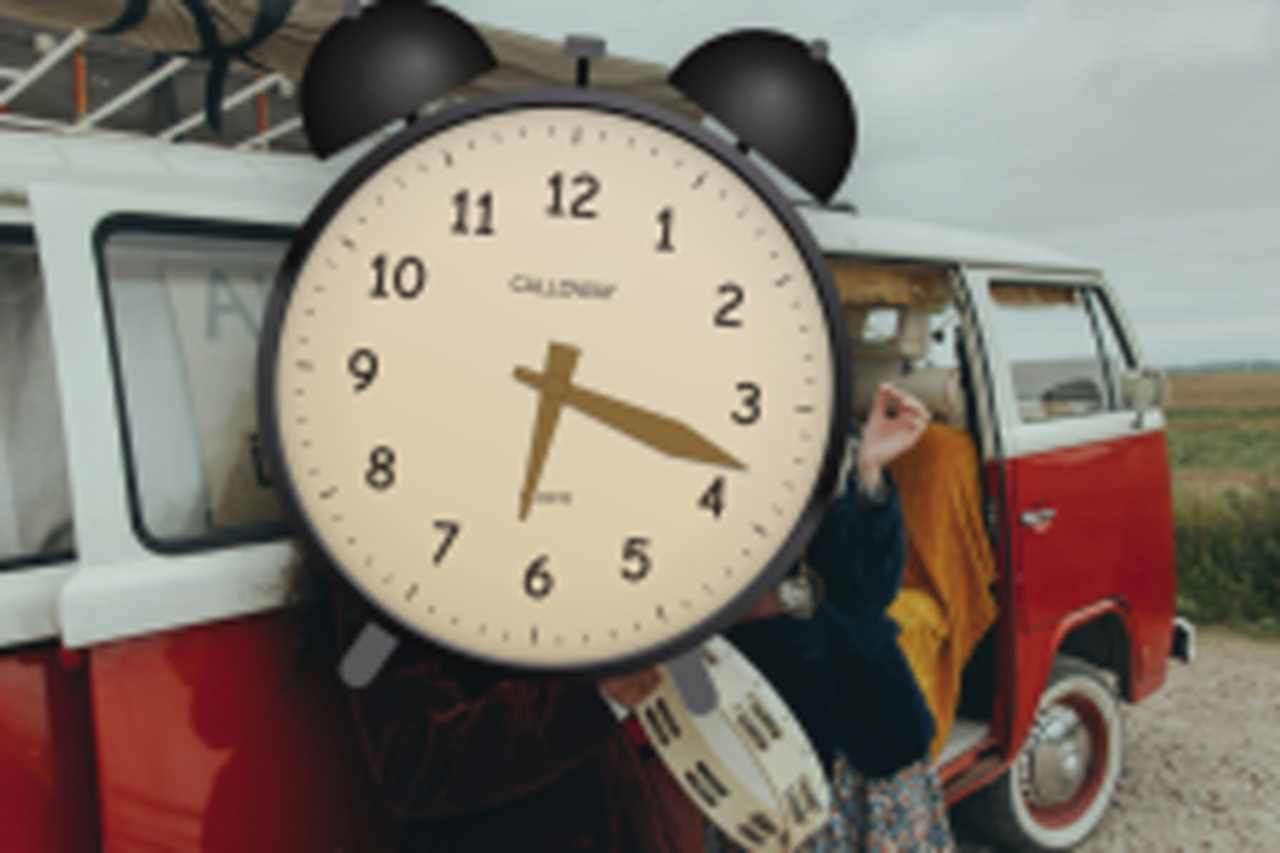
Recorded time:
{"hour": 6, "minute": 18}
